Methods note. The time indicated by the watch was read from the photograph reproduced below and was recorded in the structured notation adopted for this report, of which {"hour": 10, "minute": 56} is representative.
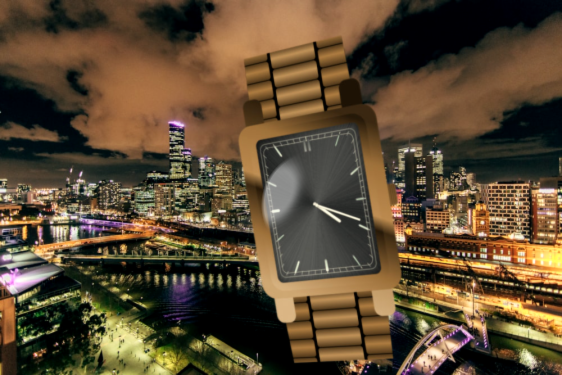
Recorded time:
{"hour": 4, "minute": 19}
